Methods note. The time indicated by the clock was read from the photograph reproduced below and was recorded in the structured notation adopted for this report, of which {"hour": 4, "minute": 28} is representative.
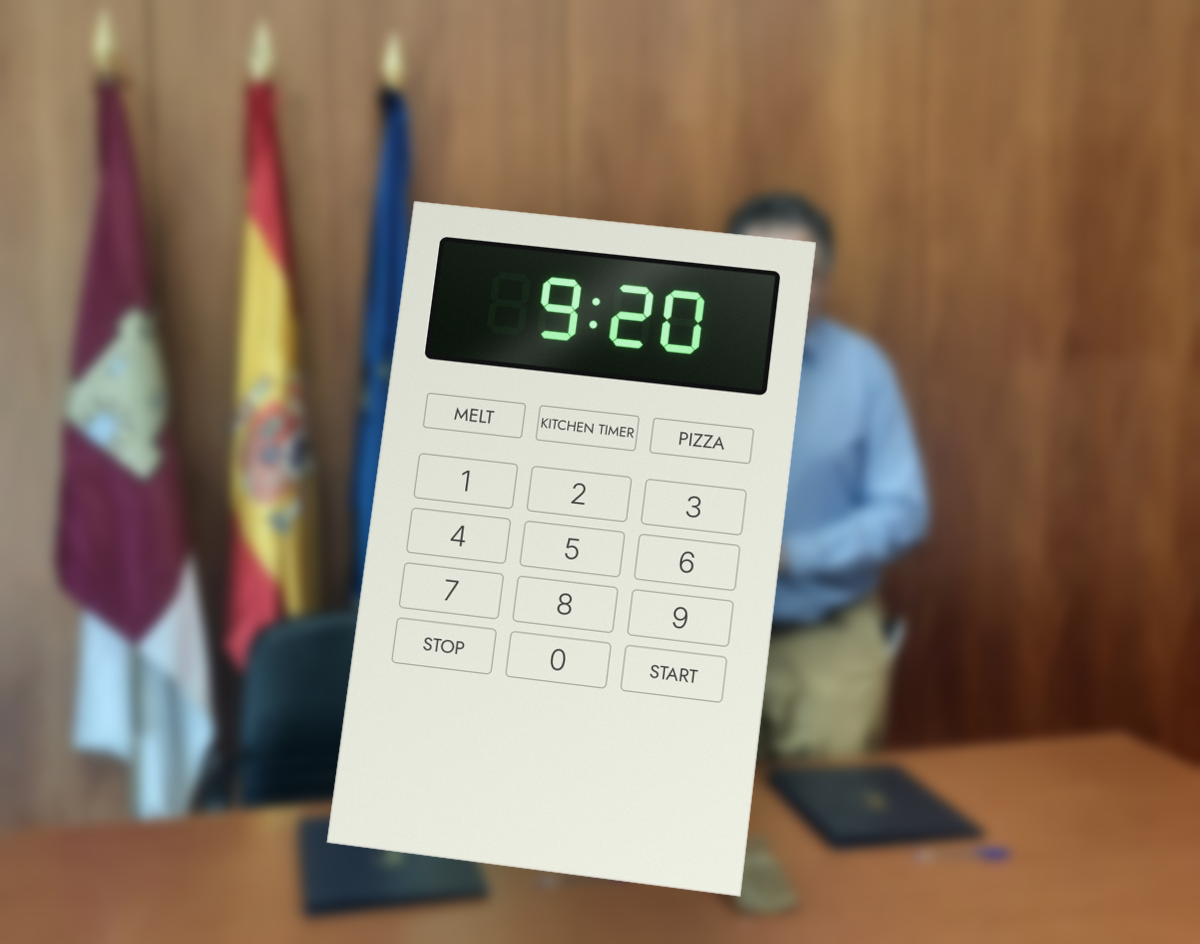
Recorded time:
{"hour": 9, "minute": 20}
